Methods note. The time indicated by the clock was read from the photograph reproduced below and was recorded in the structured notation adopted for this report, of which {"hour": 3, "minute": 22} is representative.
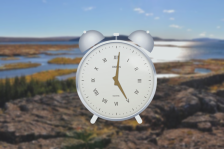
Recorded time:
{"hour": 5, "minute": 1}
